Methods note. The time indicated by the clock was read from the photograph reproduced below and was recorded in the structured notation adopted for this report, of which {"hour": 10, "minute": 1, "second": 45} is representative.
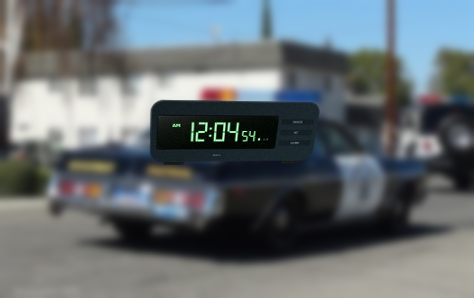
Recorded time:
{"hour": 12, "minute": 4, "second": 54}
